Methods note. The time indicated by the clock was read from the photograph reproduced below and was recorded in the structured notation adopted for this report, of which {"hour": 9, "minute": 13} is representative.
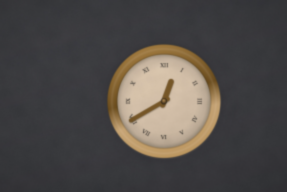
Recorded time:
{"hour": 12, "minute": 40}
